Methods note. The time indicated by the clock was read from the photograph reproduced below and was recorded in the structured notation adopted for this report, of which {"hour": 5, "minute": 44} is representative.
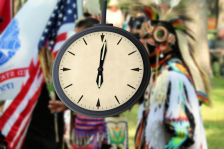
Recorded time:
{"hour": 6, "minute": 1}
